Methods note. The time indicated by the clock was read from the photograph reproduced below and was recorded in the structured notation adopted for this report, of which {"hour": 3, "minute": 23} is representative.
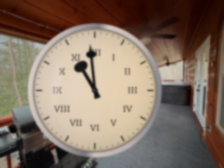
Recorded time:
{"hour": 10, "minute": 59}
